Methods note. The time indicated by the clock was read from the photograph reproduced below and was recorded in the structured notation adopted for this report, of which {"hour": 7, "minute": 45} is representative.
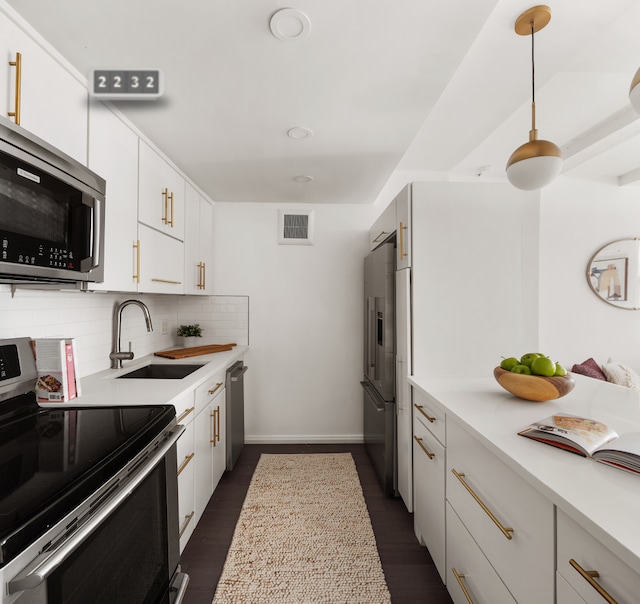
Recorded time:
{"hour": 22, "minute": 32}
